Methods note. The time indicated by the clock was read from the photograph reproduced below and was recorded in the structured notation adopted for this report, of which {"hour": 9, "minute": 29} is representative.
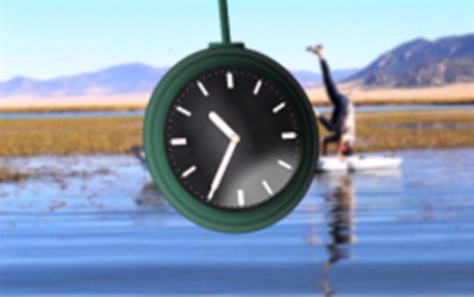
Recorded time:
{"hour": 10, "minute": 35}
